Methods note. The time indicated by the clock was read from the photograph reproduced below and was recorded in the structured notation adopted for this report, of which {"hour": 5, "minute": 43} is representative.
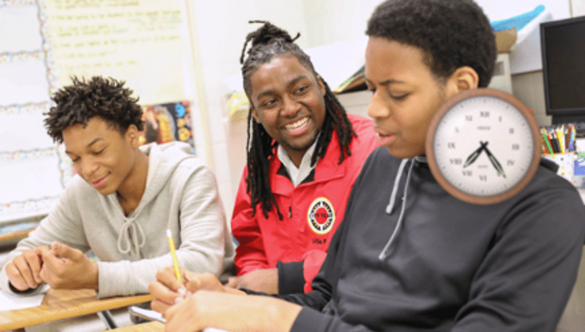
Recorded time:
{"hour": 7, "minute": 24}
